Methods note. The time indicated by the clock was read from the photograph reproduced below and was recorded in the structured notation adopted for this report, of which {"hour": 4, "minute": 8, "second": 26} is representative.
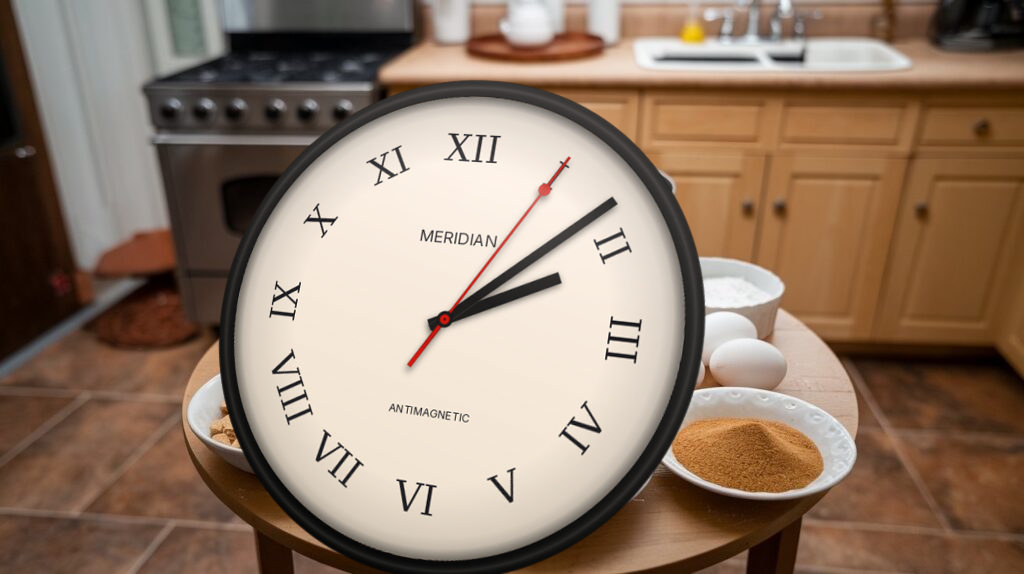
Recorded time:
{"hour": 2, "minute": 8, "second": 5}
